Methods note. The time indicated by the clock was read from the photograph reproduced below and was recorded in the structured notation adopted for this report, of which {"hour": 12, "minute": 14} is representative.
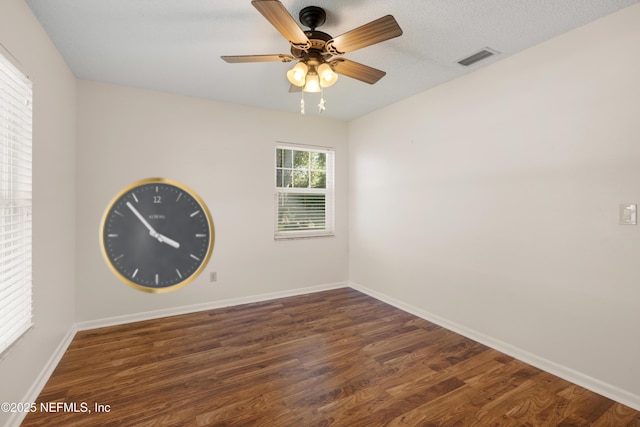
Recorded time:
{"hour": 3, "minute": 53}
